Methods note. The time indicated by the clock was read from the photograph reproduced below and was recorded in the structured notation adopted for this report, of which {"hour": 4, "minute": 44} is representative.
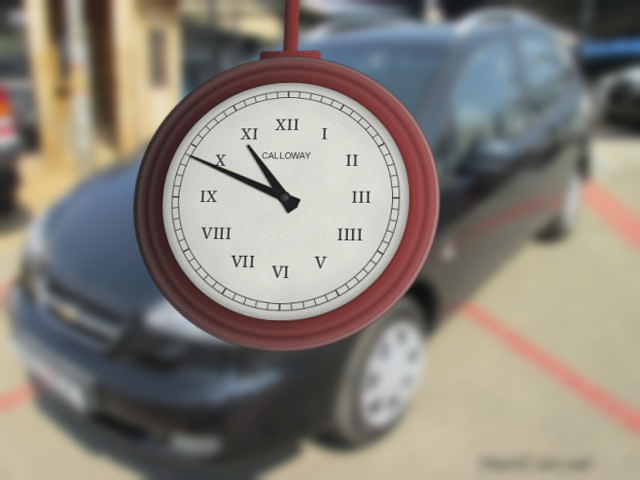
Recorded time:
{"hour": 10, "minute": 49}
